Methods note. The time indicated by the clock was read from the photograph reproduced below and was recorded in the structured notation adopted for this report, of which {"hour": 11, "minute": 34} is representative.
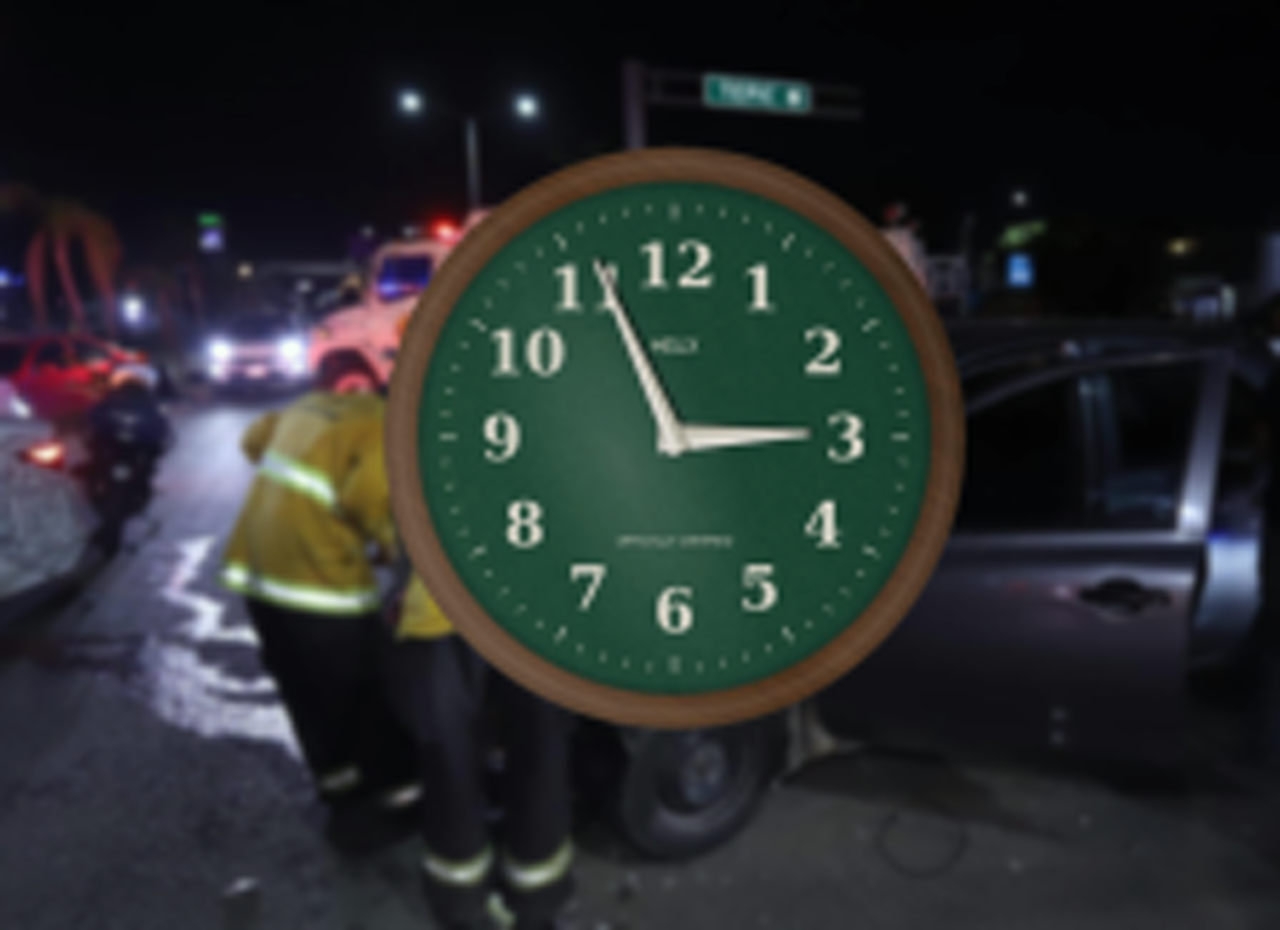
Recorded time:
{"hour": 2, "minute": 56}
